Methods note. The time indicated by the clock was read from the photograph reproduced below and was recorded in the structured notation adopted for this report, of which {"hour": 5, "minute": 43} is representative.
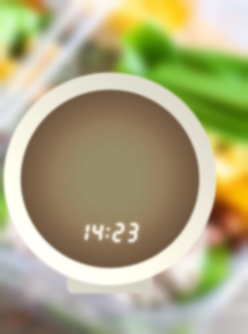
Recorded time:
{"hour": 14, "minute": 23}
